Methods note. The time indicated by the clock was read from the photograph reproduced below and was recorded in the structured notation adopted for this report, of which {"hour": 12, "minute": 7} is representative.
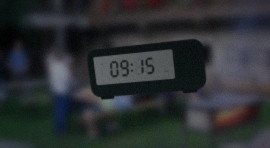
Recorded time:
{"hour": 9, "minute": 15}
